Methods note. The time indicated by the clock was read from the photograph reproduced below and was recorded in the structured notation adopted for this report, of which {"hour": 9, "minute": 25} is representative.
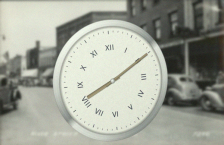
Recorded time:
{"hour": 8, "minute": 10}
